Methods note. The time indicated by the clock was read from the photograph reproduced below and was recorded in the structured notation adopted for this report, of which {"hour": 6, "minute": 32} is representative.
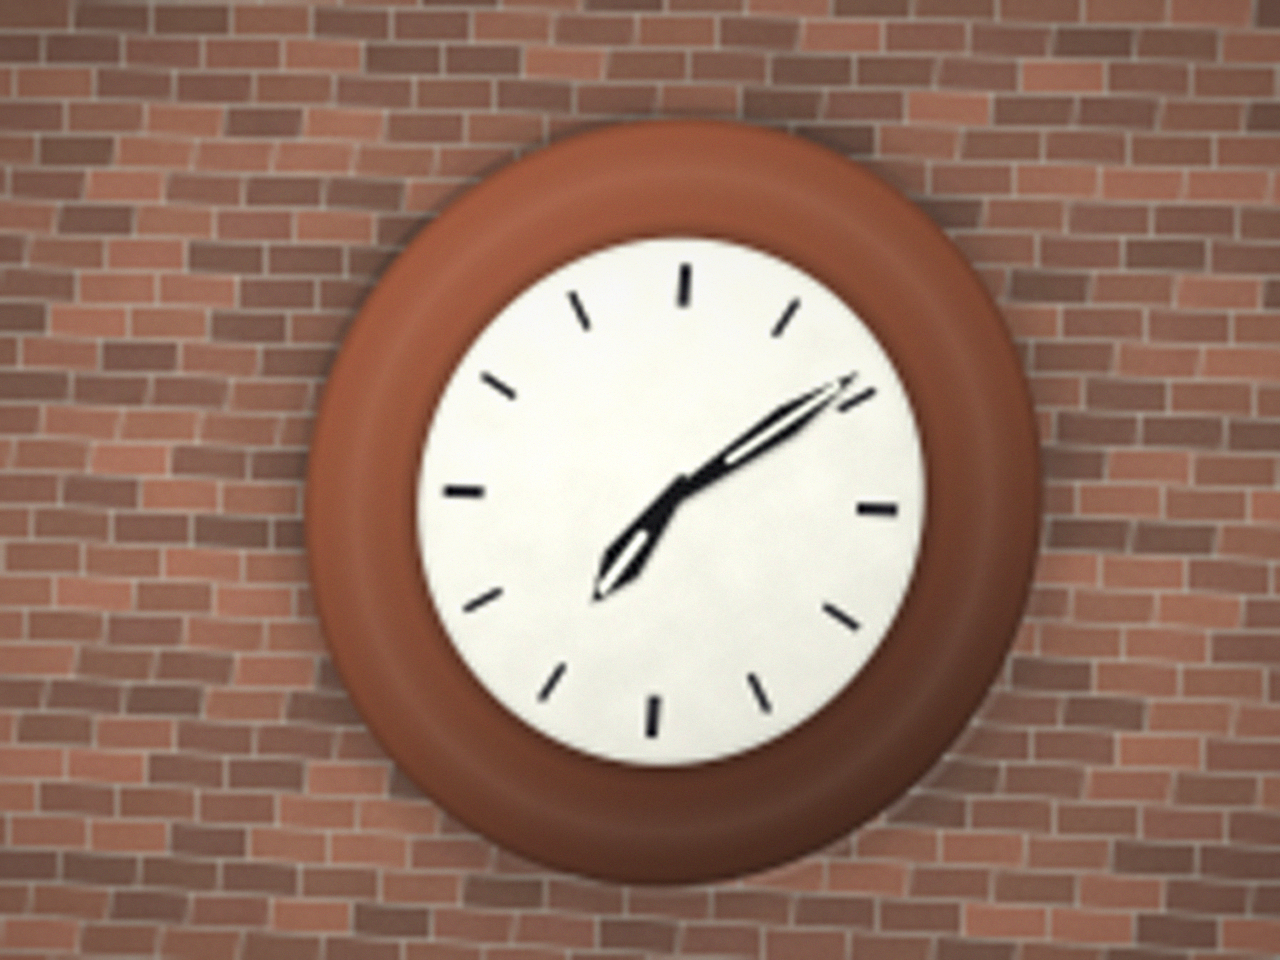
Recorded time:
{"hour": 7, "minute": 9}
